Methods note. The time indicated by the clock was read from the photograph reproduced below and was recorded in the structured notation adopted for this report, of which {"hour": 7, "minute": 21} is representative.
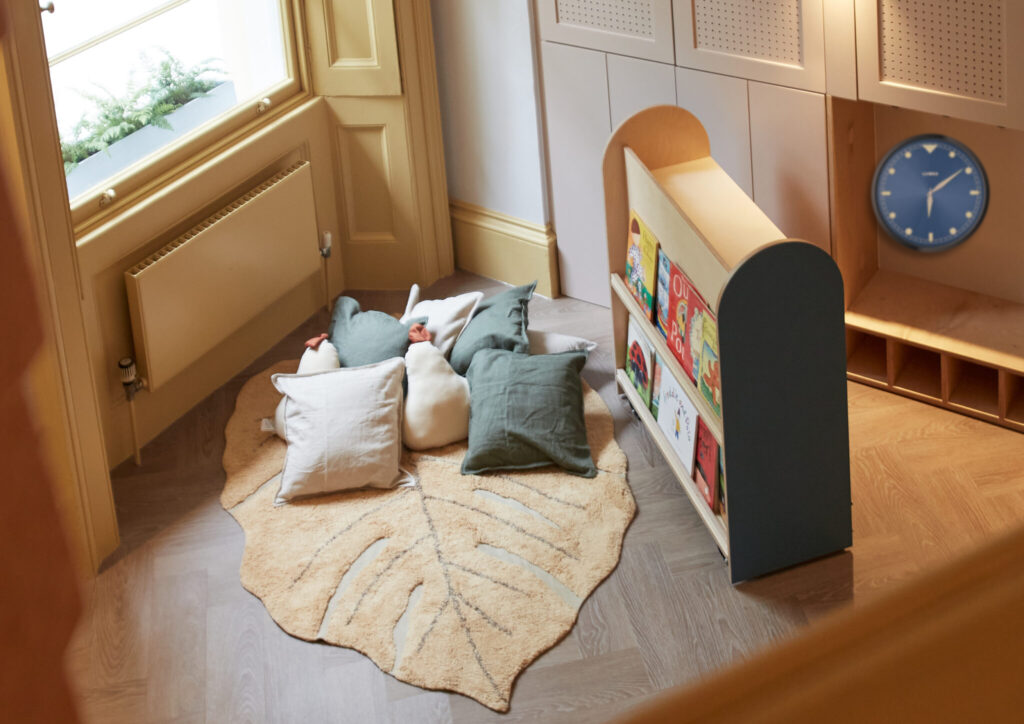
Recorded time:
{"hour": 6, "minute": 9}
